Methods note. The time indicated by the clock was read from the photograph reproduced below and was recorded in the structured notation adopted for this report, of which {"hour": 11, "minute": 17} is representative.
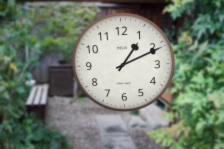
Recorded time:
{"hour": 1, "minute": 11}
